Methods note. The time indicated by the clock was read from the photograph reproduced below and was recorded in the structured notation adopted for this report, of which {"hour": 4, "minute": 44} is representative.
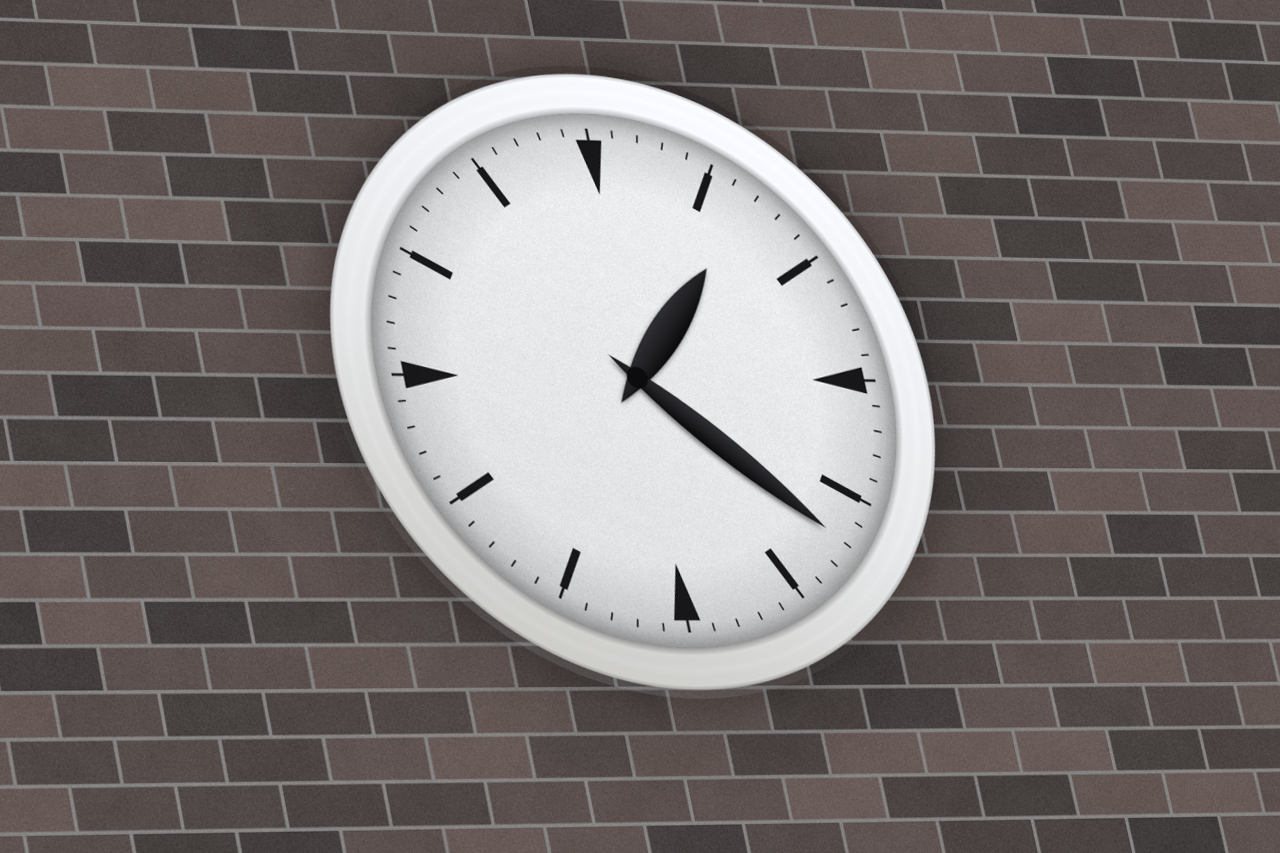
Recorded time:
{"hour": 1, "minute": 22}
